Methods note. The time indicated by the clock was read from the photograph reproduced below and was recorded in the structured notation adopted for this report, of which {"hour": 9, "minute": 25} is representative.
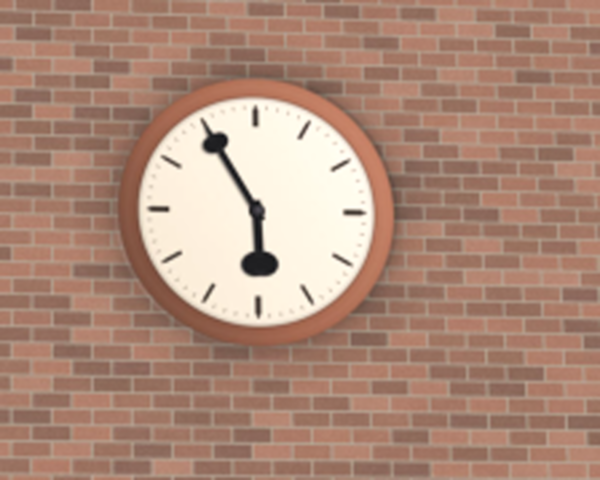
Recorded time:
{"hour": 5, "minute": 55}
